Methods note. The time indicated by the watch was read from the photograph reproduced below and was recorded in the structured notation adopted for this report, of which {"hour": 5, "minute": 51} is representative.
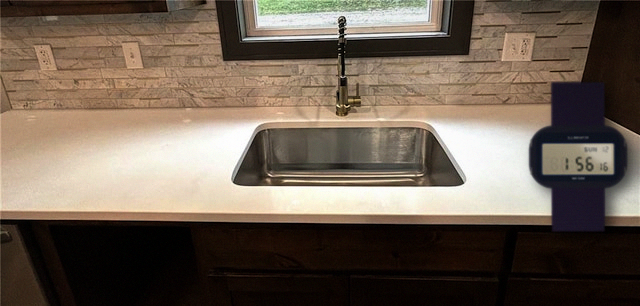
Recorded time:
{"hour": 1, "minute": 56}
